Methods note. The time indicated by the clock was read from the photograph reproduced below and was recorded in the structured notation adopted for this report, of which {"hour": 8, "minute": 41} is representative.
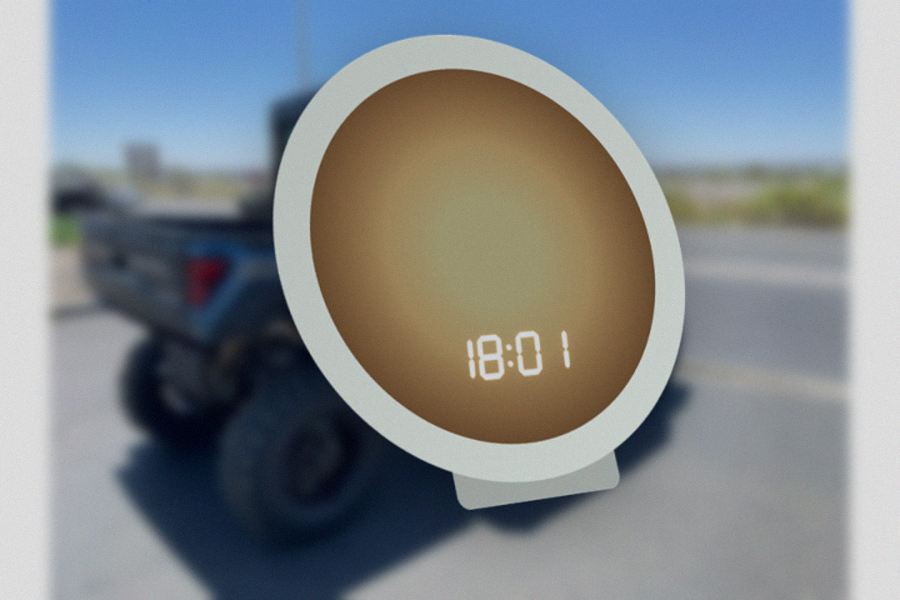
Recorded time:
{"hour": 18, "minute": 1}
